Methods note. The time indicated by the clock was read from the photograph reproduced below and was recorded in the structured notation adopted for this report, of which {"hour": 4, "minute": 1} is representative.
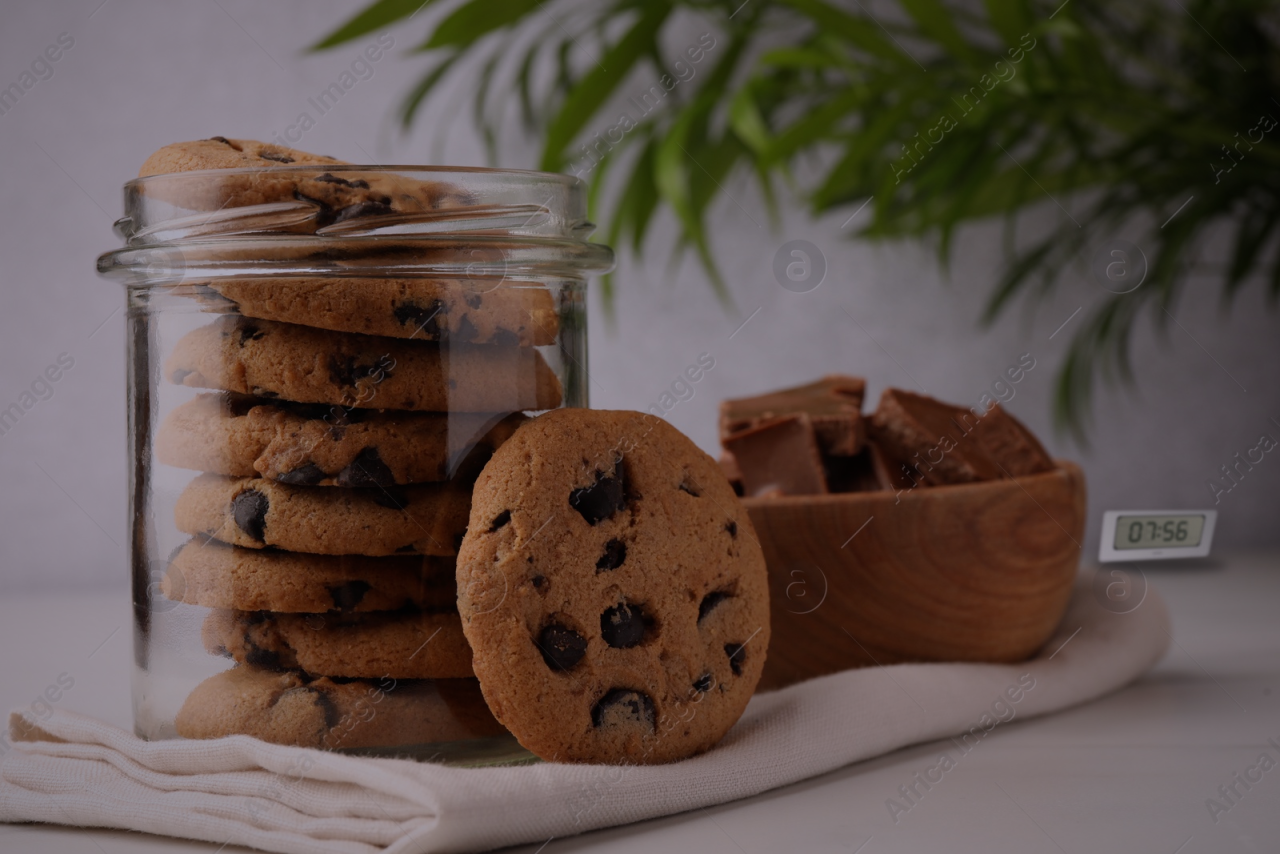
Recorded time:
{"hour": 7, "minute": 56}
